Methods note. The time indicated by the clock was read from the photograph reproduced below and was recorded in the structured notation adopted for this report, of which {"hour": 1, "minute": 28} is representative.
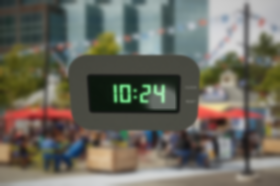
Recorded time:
{"hour": 10, "minute": 24}
